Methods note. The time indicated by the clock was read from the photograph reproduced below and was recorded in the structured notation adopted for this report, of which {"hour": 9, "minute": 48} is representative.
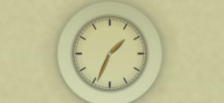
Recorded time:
{"hour": 1, "minute": 34}
